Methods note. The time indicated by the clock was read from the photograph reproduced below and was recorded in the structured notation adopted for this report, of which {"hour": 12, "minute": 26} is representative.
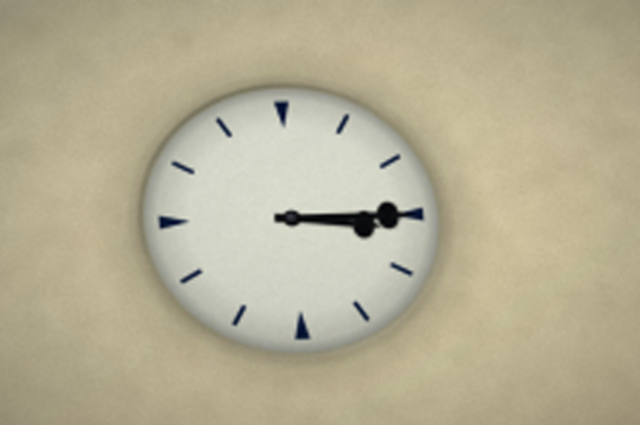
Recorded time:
{"hour": 3, "minute": 15}
